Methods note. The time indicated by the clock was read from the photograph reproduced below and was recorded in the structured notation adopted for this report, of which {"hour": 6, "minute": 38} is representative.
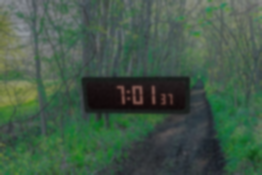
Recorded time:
{"hour": 7, "minute": 1}
